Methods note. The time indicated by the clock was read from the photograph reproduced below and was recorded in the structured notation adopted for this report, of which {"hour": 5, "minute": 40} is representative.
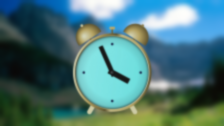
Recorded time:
{"hour": 3, "minute": 56}
